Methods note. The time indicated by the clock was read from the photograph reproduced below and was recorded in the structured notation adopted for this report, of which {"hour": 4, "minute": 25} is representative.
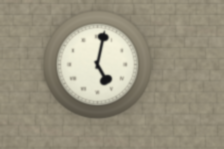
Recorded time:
{"hour": 5, "minute": 2}
